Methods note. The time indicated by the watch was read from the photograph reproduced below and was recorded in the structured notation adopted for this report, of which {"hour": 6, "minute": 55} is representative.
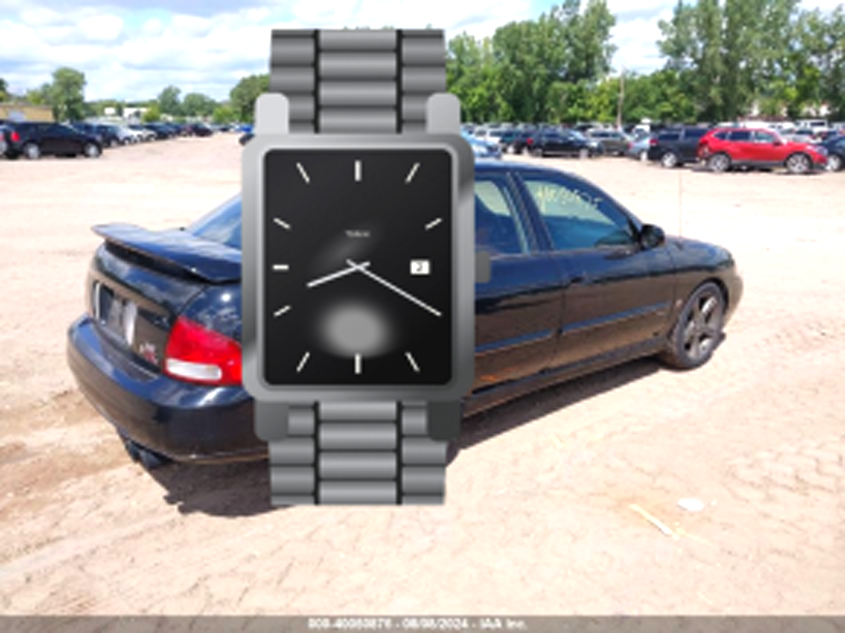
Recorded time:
{"hour": 8, "minute": 20}
